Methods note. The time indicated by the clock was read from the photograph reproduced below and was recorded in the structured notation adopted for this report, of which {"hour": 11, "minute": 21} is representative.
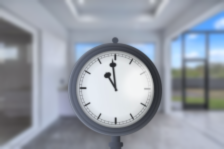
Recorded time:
{"hour": 10, "minute": 59}
